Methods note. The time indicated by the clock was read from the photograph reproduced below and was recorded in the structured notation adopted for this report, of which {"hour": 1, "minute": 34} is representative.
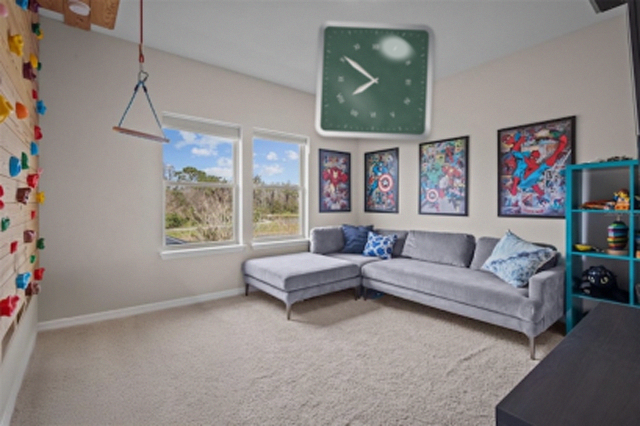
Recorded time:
{"hour": 7, "minute": 51}
